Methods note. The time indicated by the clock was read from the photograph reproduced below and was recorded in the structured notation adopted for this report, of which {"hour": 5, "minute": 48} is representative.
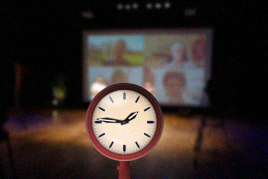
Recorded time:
{"hour": 1, "minute": 46}
